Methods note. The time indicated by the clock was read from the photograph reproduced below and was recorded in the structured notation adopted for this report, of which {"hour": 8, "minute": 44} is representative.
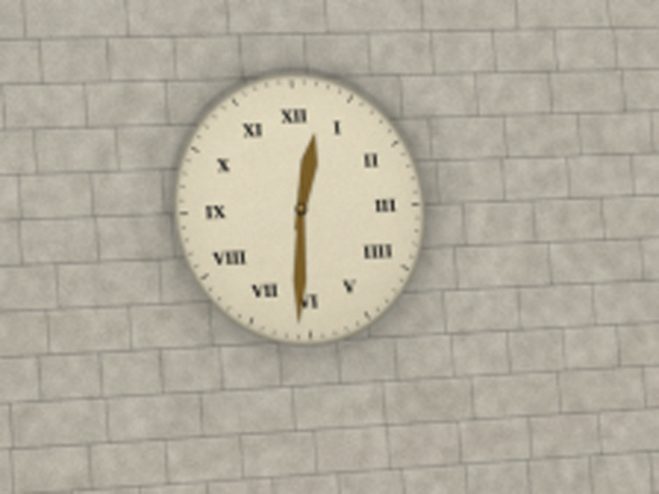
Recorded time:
{"hour": 12, "minute": 31}
